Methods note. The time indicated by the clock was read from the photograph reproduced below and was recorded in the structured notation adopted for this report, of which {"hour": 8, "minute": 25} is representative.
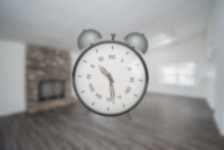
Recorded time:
{"hour": 10, "minute": 28}
